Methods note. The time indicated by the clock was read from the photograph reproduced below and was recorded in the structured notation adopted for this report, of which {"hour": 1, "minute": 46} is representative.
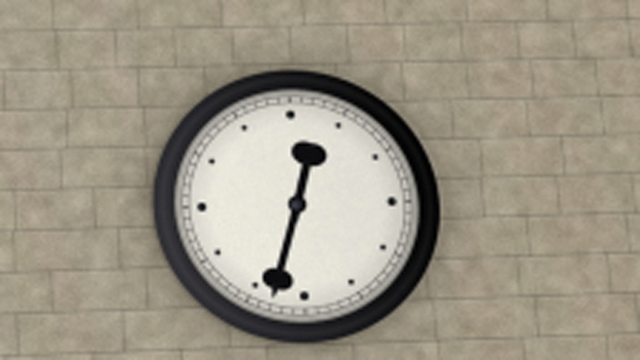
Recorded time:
{"hour": 12, "minute": 33}
